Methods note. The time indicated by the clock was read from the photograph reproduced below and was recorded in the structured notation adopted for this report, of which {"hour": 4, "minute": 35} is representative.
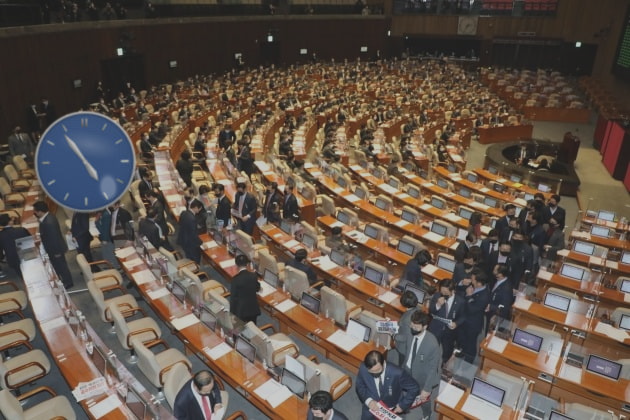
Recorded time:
{"hour": 4, "minute": 54}
